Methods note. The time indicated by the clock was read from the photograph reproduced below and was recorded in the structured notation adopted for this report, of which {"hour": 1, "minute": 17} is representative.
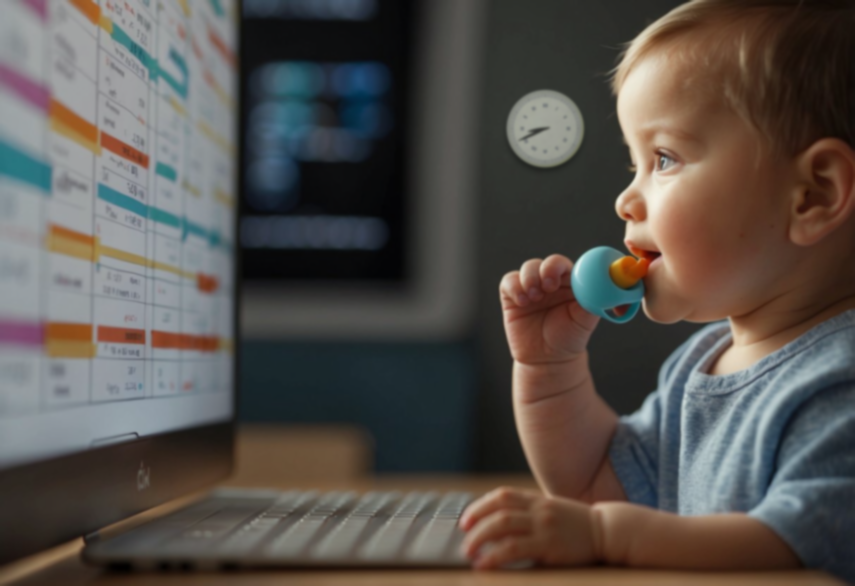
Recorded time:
{"hour": 8, "minute": 41}
